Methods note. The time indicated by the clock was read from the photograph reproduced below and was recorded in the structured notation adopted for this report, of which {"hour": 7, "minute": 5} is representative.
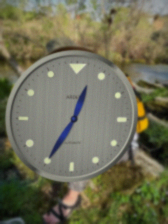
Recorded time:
{"hour": 12, "minute": 35}
